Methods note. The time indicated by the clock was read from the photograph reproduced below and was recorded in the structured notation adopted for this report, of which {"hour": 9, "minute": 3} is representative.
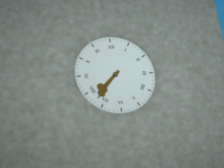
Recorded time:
{"hour": 7, "minute": 37}
